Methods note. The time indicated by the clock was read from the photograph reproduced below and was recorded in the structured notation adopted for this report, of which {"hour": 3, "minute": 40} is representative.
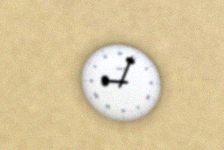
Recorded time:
{"hour": 9, "minute": 4}
